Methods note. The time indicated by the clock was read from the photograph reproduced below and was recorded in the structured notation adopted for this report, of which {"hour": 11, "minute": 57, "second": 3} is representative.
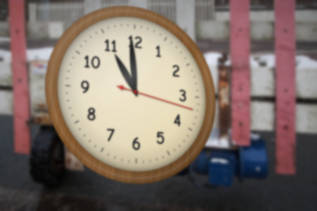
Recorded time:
{"hour": 10, "minute": 59, "second": 17}
